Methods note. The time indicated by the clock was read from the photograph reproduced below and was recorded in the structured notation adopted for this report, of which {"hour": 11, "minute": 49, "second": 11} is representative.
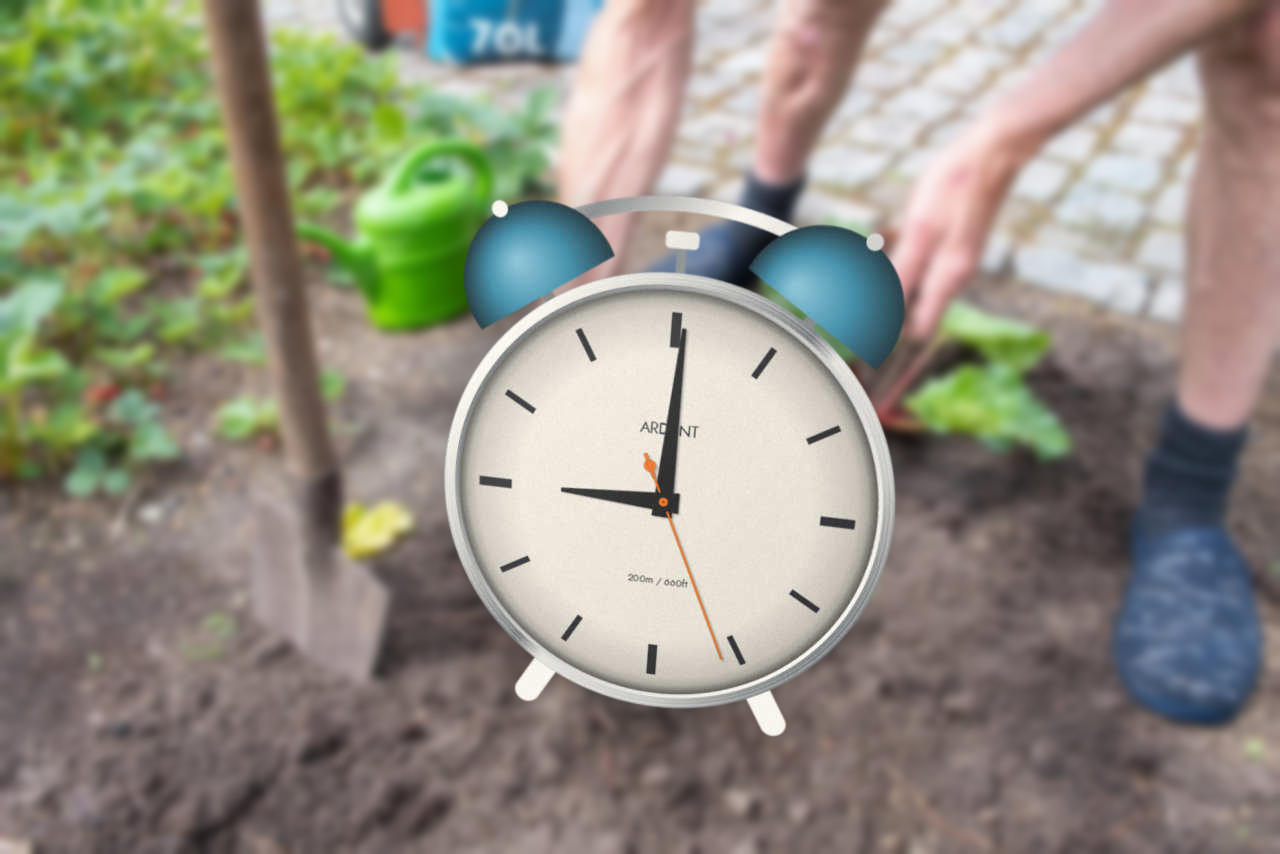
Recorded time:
{"hour": 9, "minute": 0, "second": 26}
